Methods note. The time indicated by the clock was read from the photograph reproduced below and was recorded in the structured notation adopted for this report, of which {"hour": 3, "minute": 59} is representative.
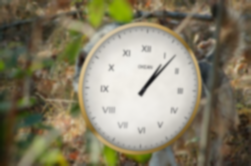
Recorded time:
{"hour": 1, "minute": 7}
